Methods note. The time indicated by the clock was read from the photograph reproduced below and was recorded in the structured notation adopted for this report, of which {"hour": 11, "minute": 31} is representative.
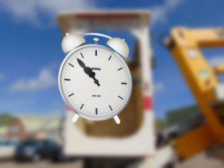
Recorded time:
{"hour": 10, "minute": 53}
